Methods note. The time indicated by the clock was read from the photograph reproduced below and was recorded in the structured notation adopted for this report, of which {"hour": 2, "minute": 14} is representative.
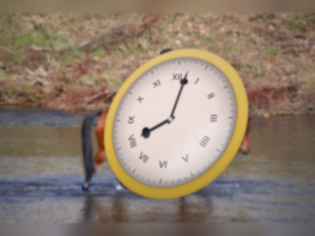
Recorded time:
{"hour": 8, "minute": 2}
